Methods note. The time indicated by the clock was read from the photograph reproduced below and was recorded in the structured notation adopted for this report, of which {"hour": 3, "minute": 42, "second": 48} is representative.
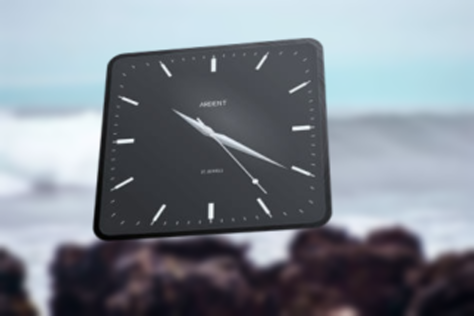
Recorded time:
{"hour": 10, "minute": 20, "second": 24}
